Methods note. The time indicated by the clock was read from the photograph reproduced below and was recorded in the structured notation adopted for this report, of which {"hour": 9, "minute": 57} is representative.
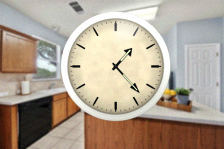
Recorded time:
{"hour": 1, "minute": 23}
